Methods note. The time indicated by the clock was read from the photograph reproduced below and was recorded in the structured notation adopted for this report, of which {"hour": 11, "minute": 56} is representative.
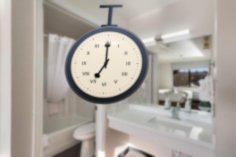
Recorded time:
{"hour": 7, "minute": 0}
